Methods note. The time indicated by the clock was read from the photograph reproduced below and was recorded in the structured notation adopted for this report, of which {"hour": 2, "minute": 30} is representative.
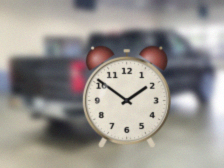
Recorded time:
{"hour": 1, "minute": 51}
